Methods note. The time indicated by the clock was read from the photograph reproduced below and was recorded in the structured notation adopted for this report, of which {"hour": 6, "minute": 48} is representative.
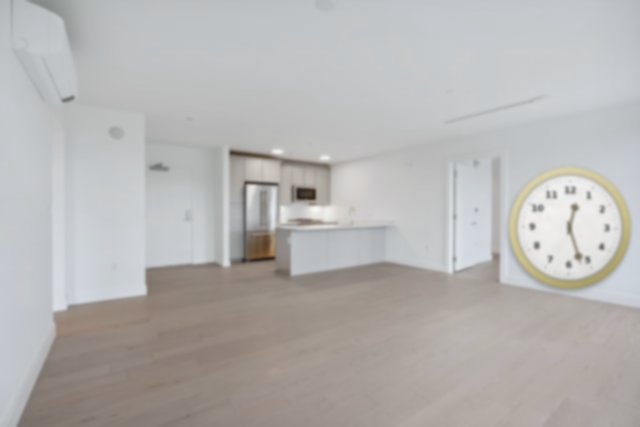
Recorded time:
{"hour": 12, "minute": 27}
